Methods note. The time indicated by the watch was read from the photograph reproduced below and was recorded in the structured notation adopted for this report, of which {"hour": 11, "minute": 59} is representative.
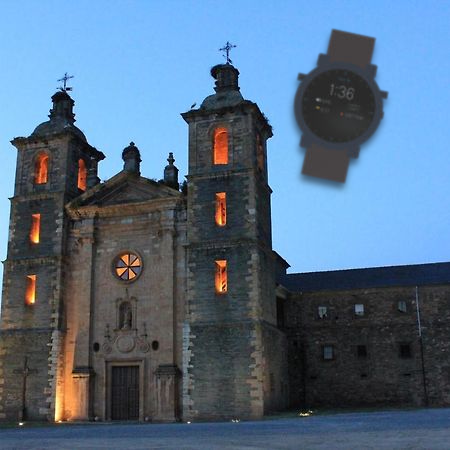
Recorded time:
{"hour": 1, "minute": 36}
